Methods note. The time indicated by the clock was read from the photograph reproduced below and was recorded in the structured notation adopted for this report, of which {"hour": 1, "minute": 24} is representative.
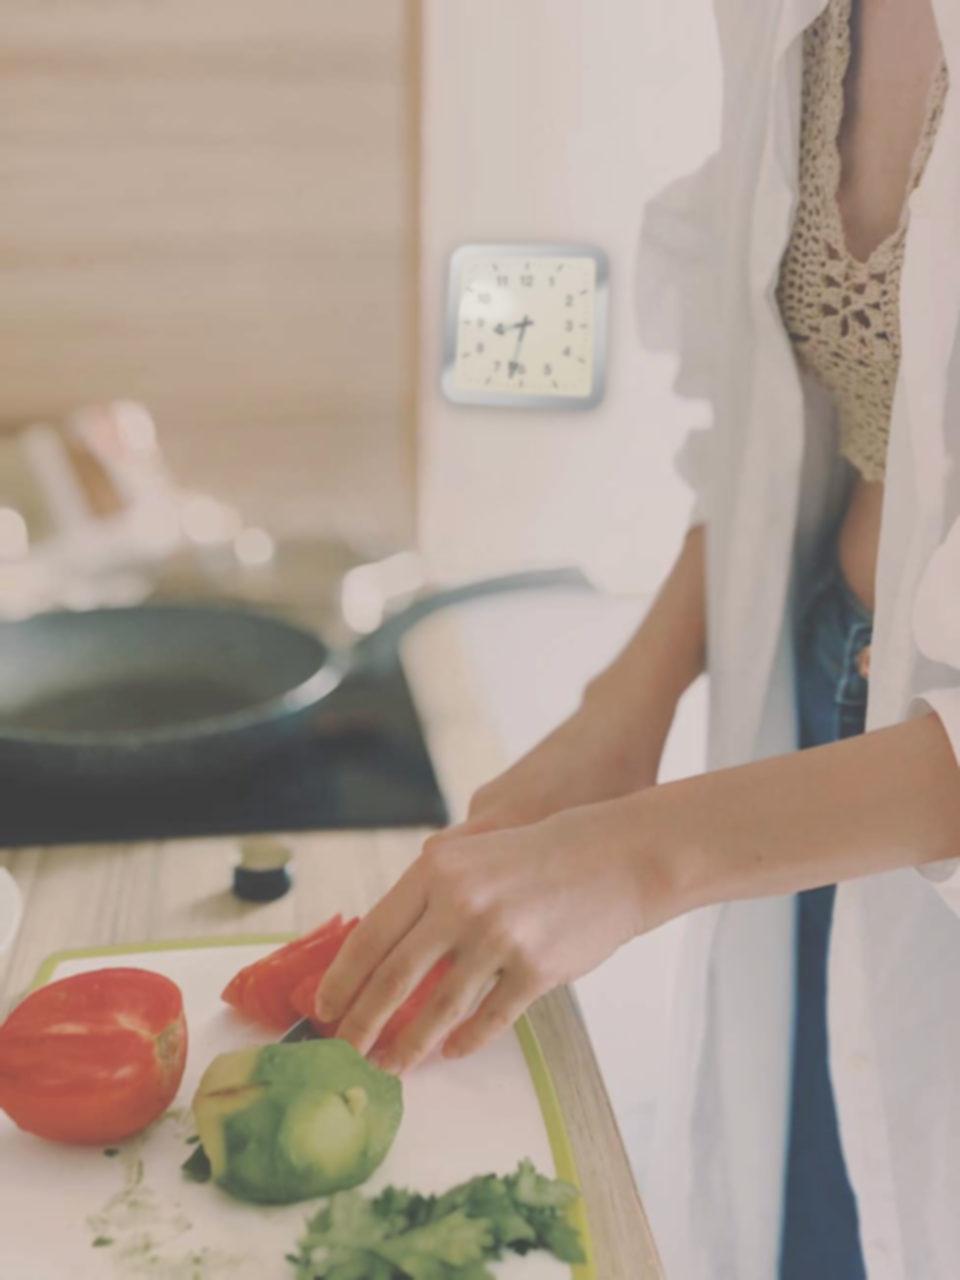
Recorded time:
{"hour": 8, "minute": 32}
